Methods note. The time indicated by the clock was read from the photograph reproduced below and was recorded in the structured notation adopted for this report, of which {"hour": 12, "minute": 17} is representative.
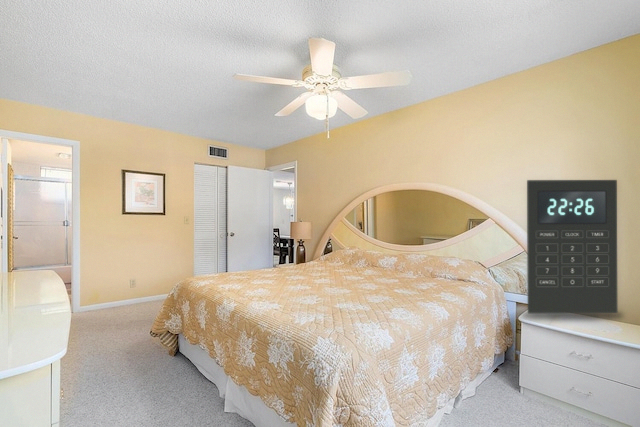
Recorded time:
{"hour": 22, "minute": 26}
